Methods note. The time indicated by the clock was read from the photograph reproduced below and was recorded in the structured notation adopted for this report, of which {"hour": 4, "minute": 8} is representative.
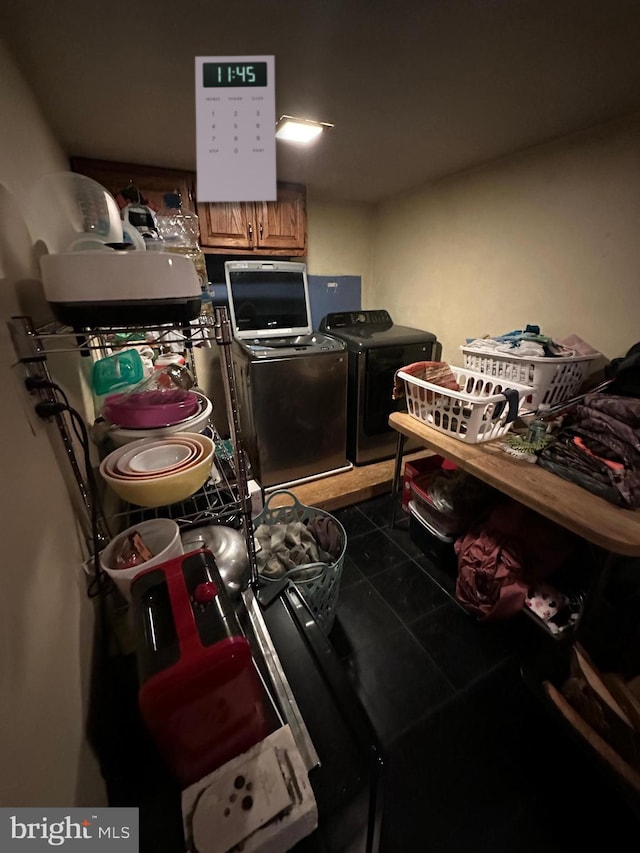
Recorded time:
{"hour": 11, "minute": 45}
